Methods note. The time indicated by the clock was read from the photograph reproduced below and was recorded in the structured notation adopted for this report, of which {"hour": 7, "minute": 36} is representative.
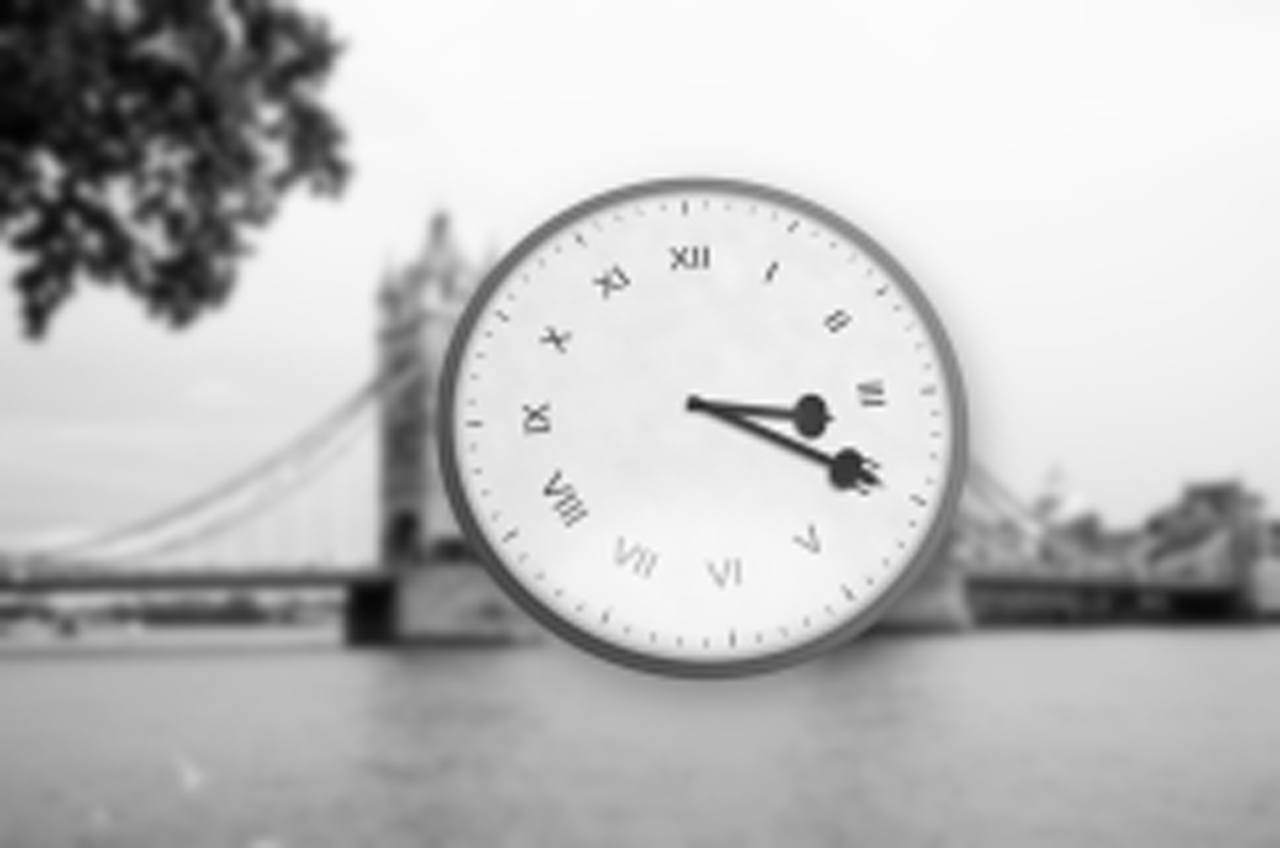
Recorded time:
{"hour": 3, "minute": 20}
